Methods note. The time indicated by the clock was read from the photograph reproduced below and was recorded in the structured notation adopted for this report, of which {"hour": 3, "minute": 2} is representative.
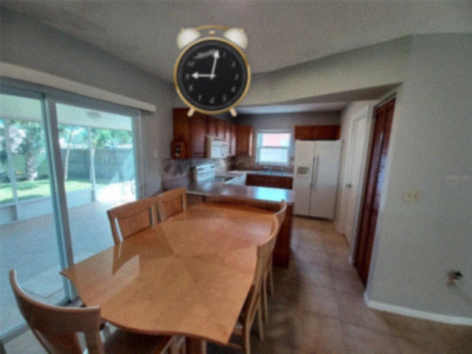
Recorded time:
{"hour": 9, "minute": 2}
